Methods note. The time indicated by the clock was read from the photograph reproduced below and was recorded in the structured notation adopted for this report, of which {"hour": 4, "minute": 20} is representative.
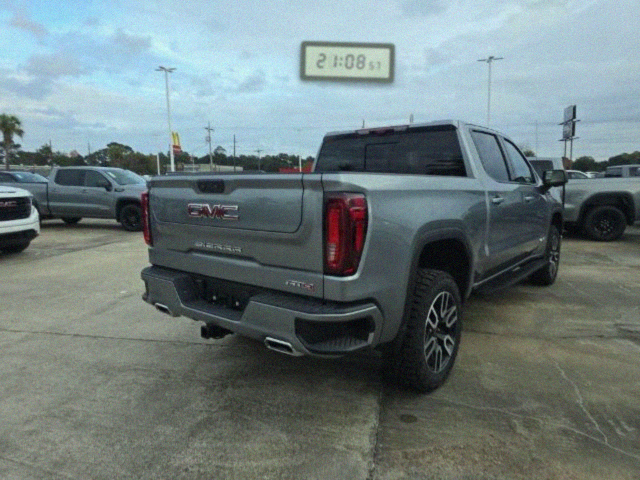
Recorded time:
{"hour": 21, "minute": 8}
